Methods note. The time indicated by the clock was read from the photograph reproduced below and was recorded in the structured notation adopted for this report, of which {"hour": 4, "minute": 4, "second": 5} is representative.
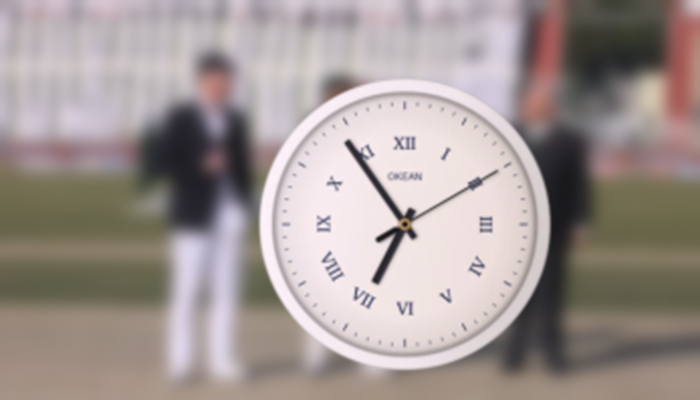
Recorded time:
{"hour": 6, "minute": 54, "second": 10}
